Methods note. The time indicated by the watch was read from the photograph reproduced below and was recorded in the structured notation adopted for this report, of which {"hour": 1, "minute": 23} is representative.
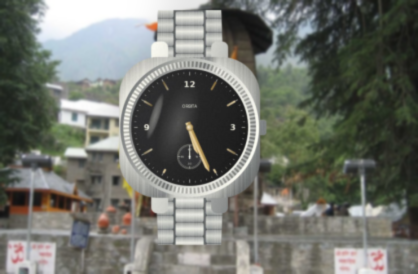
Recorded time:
{"hour": 5, "minute": 26}
